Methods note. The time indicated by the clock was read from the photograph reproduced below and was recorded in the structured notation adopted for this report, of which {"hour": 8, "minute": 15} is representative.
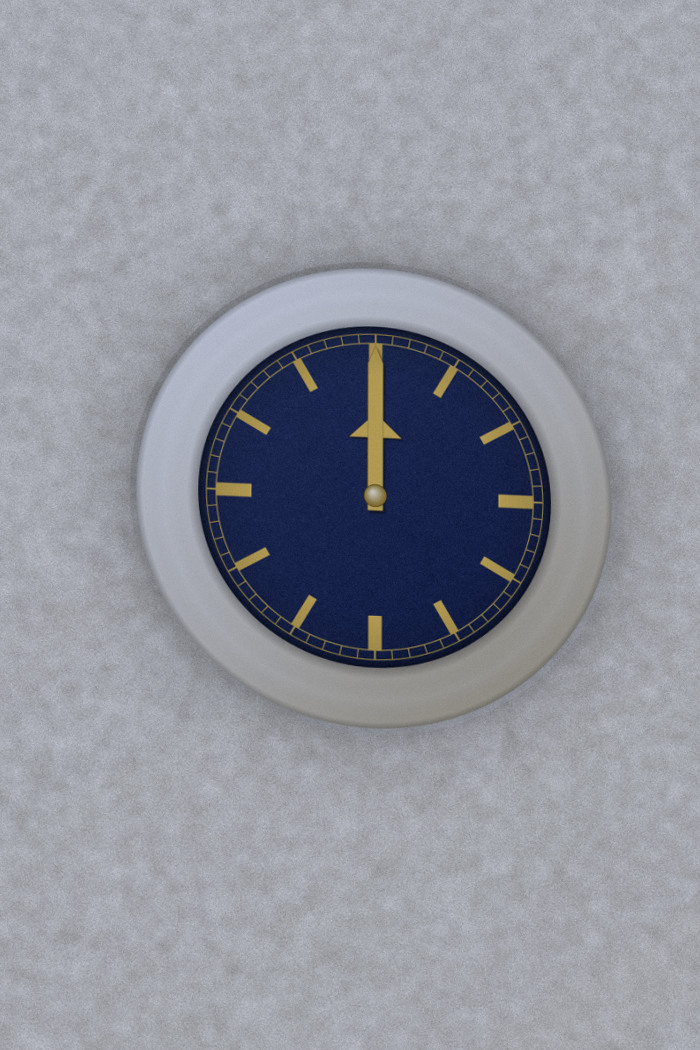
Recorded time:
{"hour": 12, "minute": 0}
